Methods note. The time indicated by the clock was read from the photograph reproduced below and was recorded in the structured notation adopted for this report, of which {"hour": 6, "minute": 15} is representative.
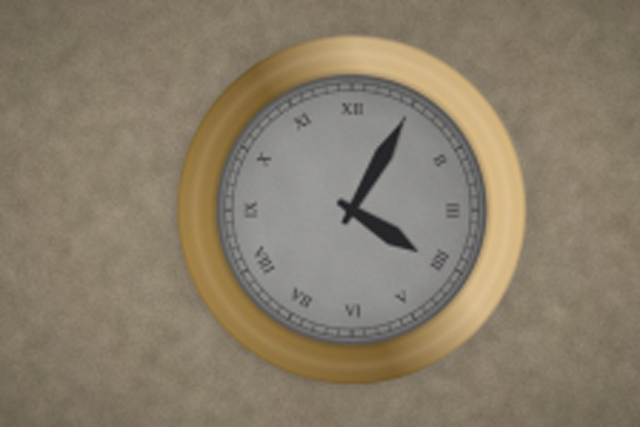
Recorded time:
{"hour": 4, "minute": 5}
